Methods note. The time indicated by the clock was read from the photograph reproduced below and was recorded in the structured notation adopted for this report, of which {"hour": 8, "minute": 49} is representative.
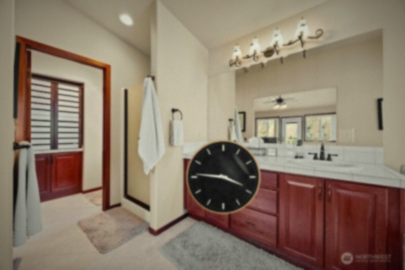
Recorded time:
{"hour": 3, "minute": 46}
